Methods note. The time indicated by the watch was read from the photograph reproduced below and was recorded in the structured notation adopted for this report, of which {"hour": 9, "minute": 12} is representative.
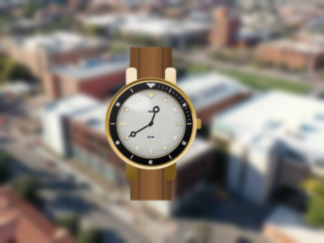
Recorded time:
{"hour": 12, "minute": 40}
